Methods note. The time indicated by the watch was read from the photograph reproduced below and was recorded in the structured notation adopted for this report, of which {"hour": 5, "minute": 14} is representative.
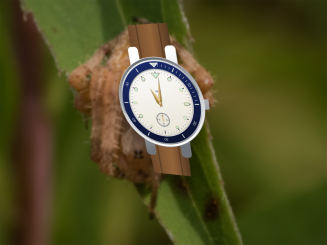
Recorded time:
{"hour": 11, "minute": 1}
